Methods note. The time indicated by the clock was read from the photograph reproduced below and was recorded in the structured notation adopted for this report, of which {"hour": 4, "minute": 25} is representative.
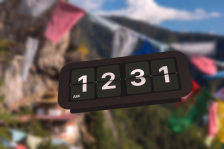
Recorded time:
{"hour": 12, "minute": 31}
